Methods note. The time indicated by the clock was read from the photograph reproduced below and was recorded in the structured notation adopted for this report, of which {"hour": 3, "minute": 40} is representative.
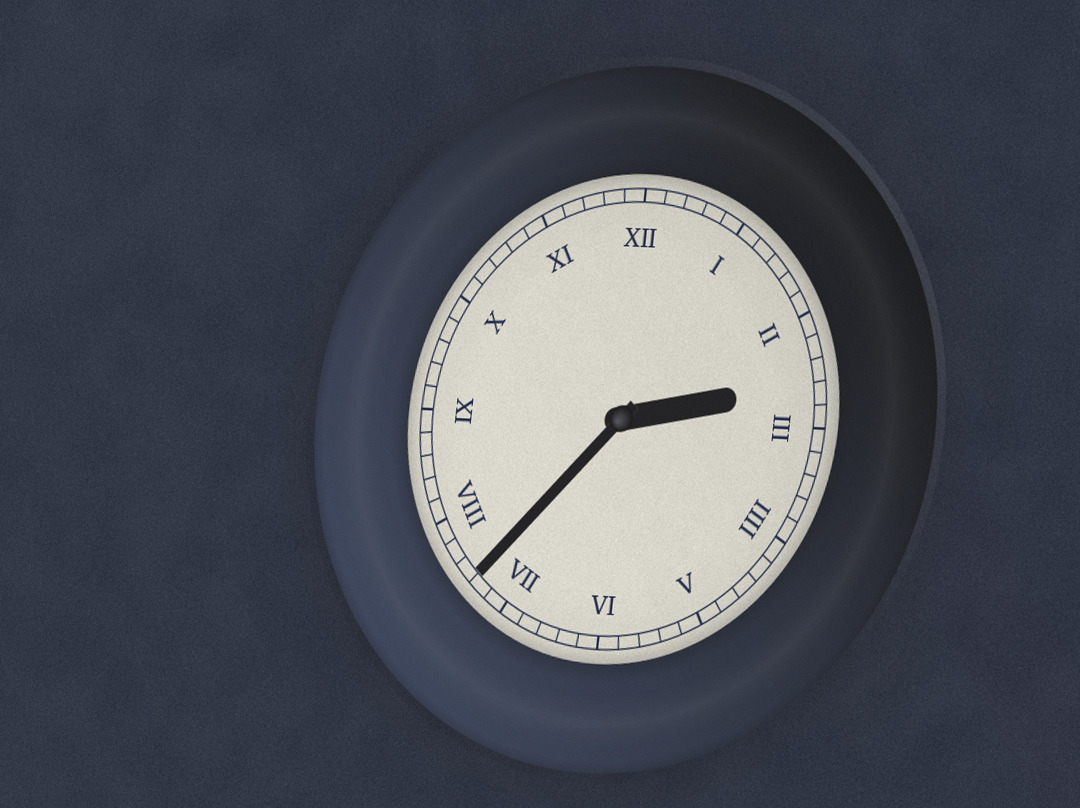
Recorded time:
{"hour": 2, "minute": 37}
